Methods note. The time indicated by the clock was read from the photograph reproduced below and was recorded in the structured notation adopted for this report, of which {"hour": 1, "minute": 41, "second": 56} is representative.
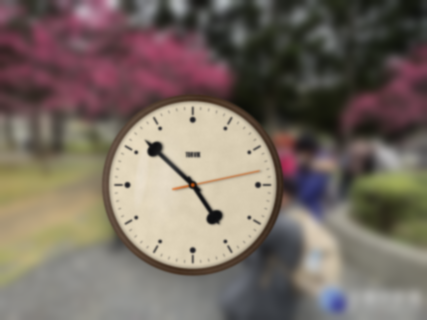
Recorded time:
{"hour": 4, "minute": 52, "second": 13}
